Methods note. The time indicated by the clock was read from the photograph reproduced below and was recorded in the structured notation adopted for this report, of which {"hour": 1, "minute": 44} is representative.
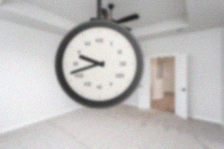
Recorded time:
{"hour": 9, "minute": 42}
